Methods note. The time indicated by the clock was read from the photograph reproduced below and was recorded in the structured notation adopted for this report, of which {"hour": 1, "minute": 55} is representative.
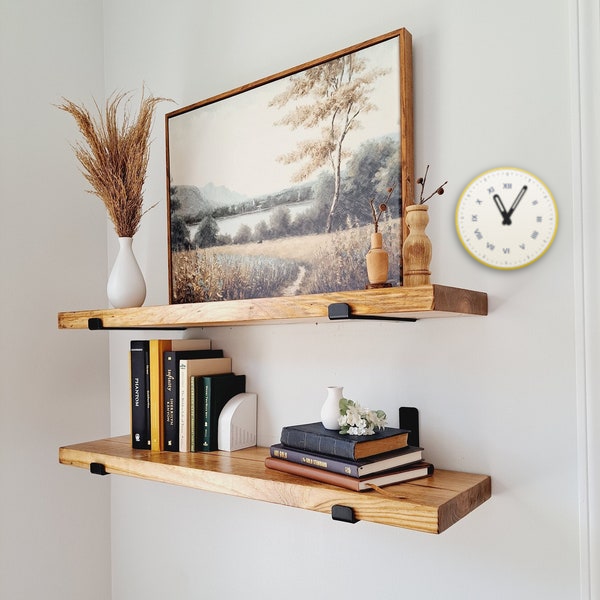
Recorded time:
{"hour": 11, "minute": 5}
